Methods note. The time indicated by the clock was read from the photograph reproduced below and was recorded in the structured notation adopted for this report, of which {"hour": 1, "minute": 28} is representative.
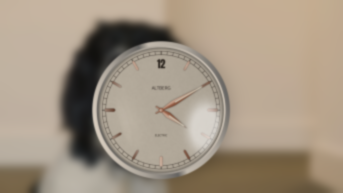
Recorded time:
{"hour": 4, "minute": 10}
